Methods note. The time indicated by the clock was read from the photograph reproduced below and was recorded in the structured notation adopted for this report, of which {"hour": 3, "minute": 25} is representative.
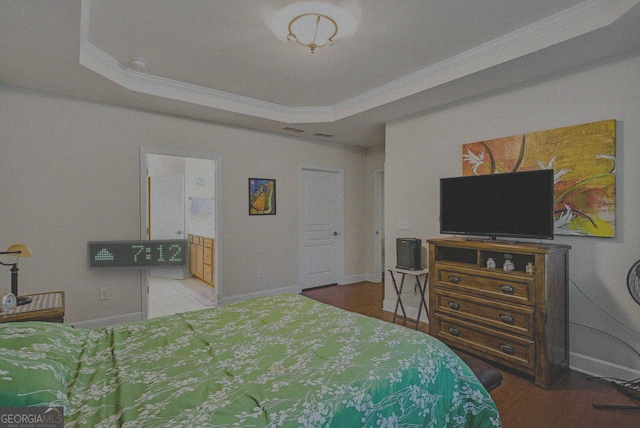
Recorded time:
{"hour": 7, "minute": 12}
